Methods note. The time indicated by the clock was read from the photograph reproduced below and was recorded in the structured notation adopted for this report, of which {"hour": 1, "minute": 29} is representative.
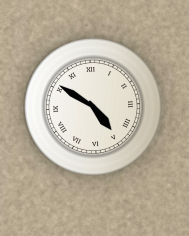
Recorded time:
{"hour": 4, "minute": 51}
